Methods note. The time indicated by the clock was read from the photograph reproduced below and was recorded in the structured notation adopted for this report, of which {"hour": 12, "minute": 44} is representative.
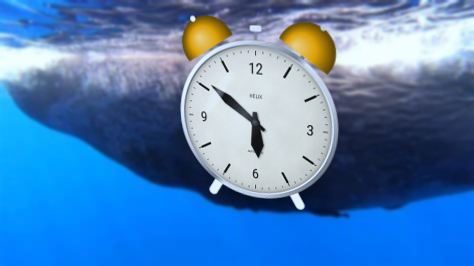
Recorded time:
{"hour": 5, "minute": 51}
